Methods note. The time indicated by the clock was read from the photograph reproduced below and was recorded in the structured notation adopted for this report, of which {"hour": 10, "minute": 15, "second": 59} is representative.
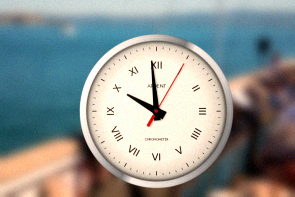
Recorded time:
{"hour": 9, "minute": 59, "second": 5}
